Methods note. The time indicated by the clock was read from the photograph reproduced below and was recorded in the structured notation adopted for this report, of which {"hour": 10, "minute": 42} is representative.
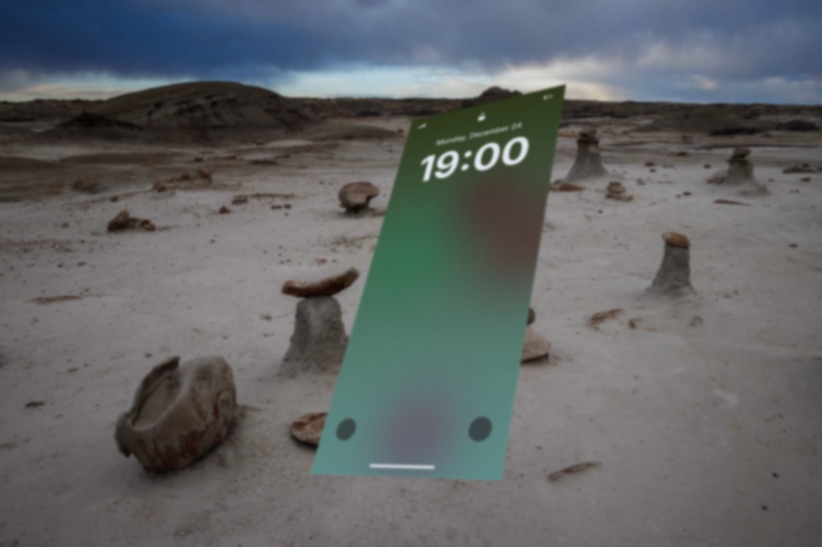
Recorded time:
{"hour": 19, "minute": 0}
